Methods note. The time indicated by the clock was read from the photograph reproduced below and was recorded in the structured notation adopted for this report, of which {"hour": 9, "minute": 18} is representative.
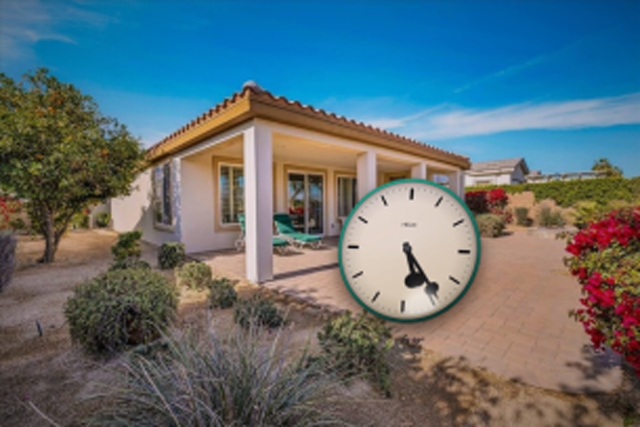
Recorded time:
{"hour": 5, "minute": 24}
